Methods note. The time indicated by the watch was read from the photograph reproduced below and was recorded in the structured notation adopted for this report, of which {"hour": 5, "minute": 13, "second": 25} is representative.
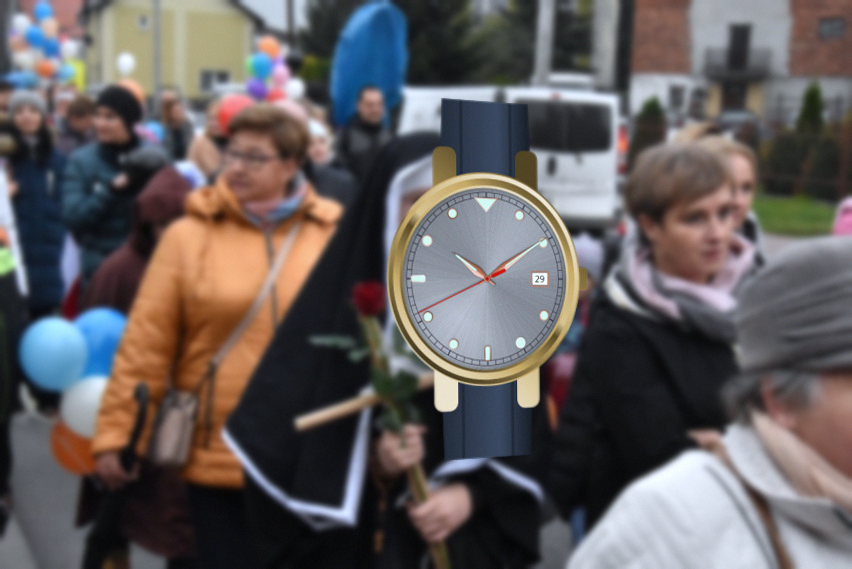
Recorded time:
{"hour": 10, "minute": 9, "second": 41}
